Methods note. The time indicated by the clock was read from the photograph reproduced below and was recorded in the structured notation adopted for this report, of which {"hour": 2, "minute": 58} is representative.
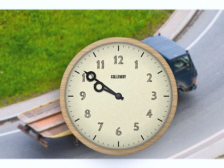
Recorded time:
{"hour": 9, "minute": 51}
